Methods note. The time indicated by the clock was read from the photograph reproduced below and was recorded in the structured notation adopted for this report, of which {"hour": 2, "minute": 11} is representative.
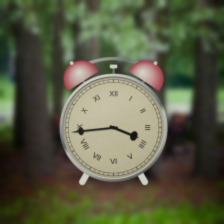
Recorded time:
{"hour": 3, "minute": 44}
